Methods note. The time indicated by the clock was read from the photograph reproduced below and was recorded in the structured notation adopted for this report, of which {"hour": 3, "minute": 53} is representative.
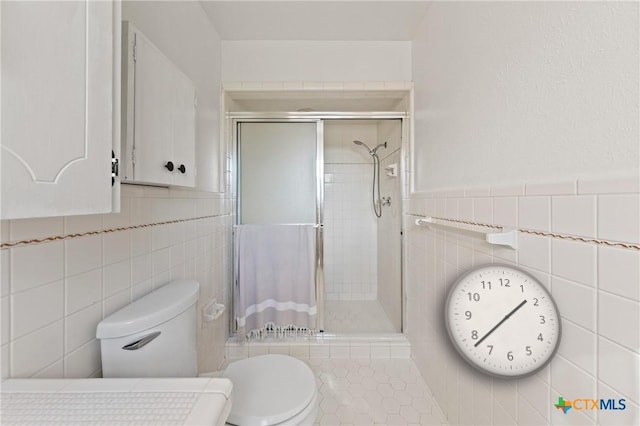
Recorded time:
{"hour": 1, "minute": 38}
